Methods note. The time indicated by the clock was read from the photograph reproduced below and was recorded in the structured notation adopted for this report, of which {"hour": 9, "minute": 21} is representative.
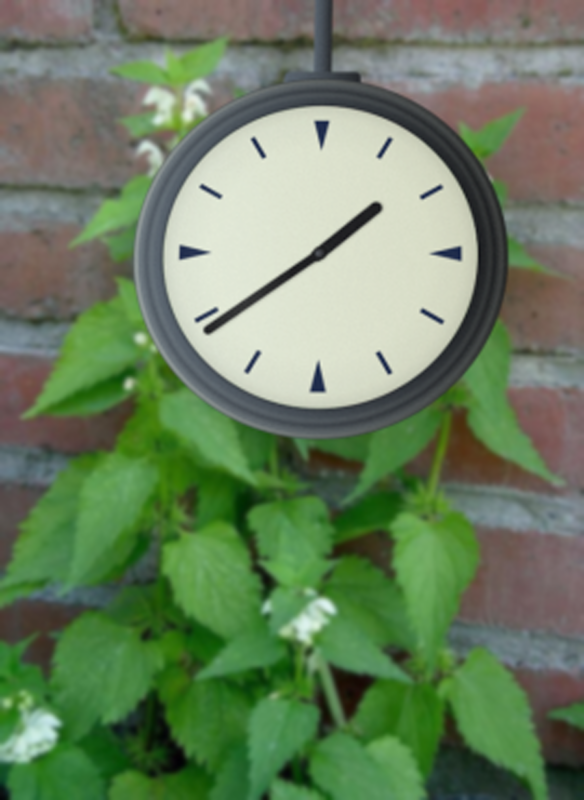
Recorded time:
{"hour": 1, "minute": 39}
